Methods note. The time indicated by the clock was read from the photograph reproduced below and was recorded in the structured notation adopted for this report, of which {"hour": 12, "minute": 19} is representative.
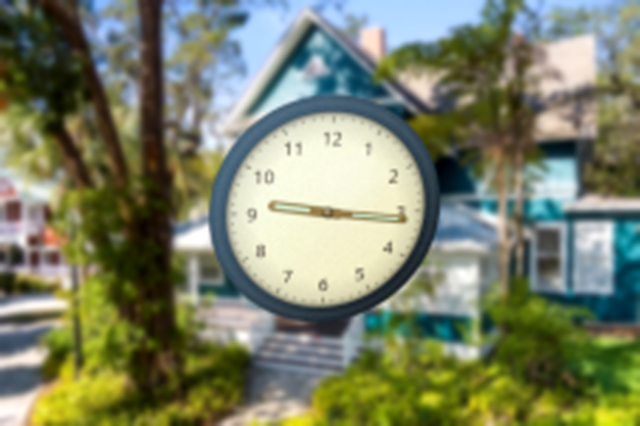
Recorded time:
{"hour": 9, "minute": 16}
